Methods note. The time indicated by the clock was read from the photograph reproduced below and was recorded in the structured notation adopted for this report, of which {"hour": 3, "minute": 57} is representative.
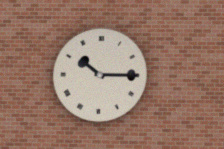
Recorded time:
{"hour": 10, "minute": 15}
